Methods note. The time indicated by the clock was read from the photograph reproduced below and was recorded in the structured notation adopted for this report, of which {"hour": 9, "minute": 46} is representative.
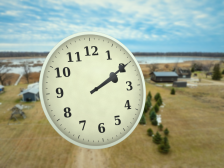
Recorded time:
{"hour": 2, "minute": 10}
